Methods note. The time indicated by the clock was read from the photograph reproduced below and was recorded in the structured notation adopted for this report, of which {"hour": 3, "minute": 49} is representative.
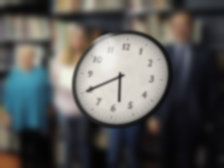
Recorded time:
{"hour": 5, "minute": 40}
